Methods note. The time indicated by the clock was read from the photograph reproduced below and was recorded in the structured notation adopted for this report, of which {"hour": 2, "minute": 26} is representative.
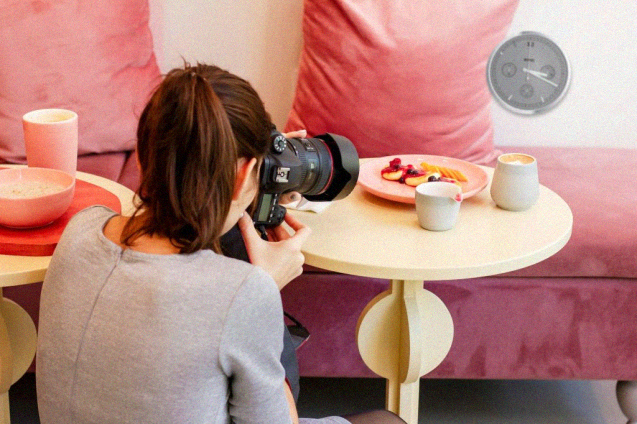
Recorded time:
{"hour": 3, "minute": 19}
